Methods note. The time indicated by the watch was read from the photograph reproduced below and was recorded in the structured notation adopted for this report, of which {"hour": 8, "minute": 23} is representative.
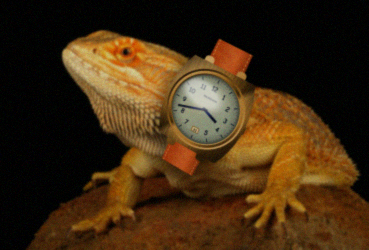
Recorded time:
{"hour": 3, "minute": 42}
